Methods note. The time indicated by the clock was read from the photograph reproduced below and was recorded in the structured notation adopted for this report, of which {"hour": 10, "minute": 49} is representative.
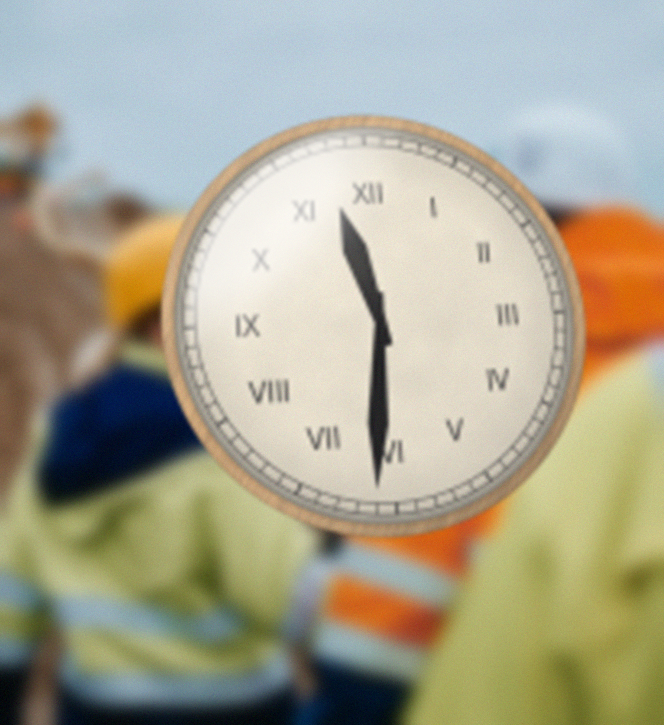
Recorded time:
{"hour": 11, "minute": 31}
